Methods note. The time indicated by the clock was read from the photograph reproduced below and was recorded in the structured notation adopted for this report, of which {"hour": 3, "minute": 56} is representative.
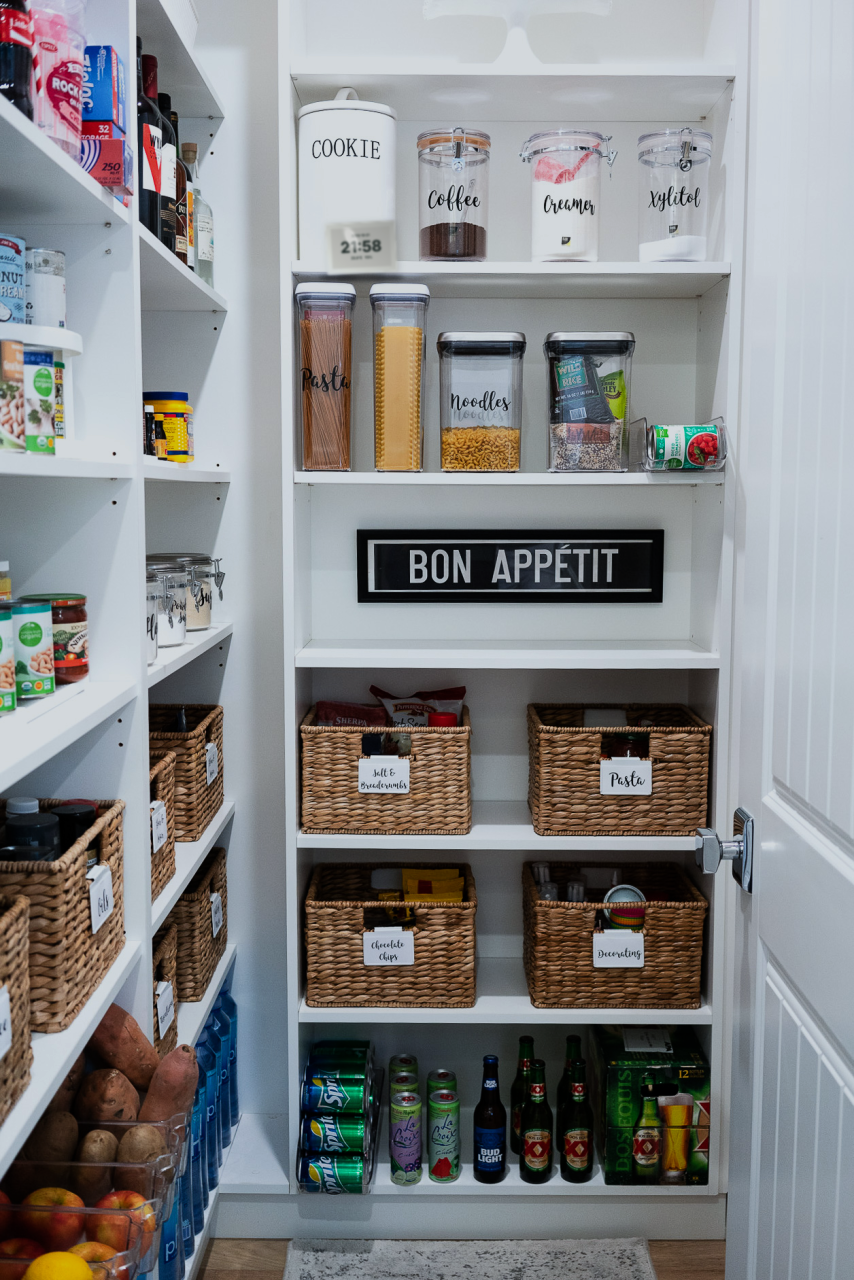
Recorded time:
{"hour": 21, "minute": 58}
